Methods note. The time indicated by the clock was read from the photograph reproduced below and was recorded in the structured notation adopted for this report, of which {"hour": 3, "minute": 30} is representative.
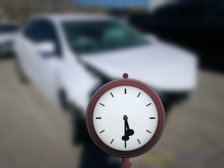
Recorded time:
{"hour": 5, "minute": 30}
